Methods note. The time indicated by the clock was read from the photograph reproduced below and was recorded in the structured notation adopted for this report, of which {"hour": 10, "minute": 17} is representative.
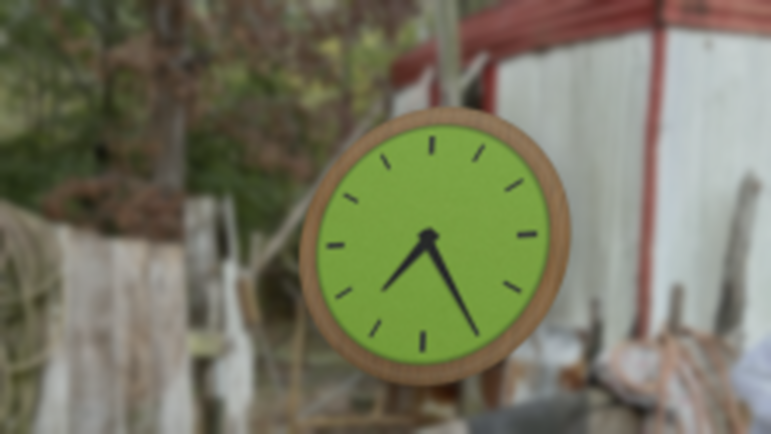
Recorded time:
{"hour": 7, "minute": 25}
